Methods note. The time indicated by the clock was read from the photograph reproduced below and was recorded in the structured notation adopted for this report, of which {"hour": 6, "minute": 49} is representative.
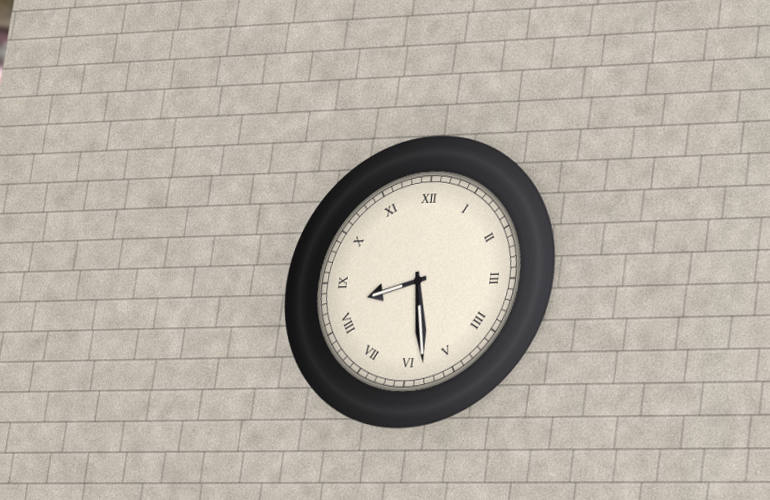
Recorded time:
{"hour": 8, "minute": 28}
